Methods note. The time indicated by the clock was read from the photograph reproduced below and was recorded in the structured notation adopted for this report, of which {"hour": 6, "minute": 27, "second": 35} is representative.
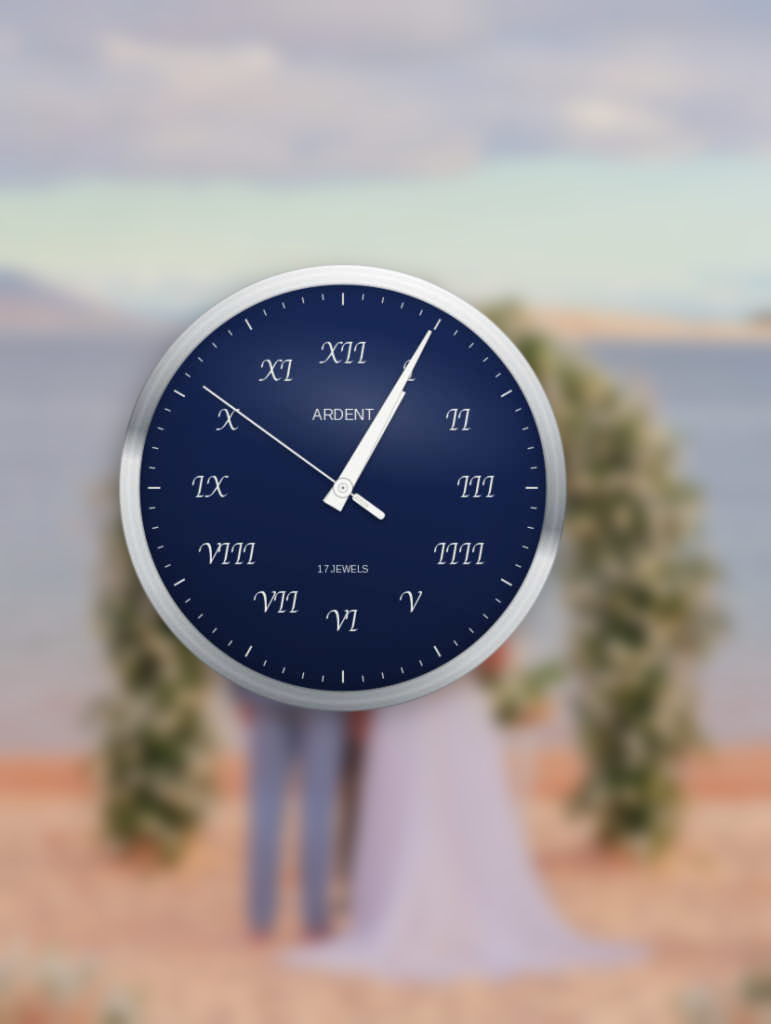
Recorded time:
{"hour": 1, "minute": 4, "second": 51}
